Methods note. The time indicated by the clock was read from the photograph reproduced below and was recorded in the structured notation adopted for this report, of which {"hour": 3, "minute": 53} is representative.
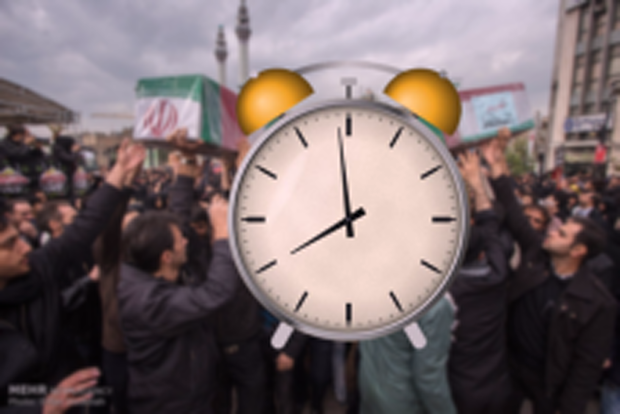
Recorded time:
{"hour": 7, "minute": 59}
